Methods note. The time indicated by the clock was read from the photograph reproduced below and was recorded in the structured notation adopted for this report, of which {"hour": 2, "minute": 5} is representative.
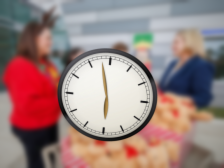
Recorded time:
{"hour": 5, "minute": 58}
